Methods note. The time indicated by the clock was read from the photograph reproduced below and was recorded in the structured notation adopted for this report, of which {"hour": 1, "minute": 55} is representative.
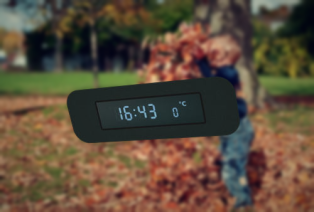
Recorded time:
{"hour": 16, "minute": 43}
